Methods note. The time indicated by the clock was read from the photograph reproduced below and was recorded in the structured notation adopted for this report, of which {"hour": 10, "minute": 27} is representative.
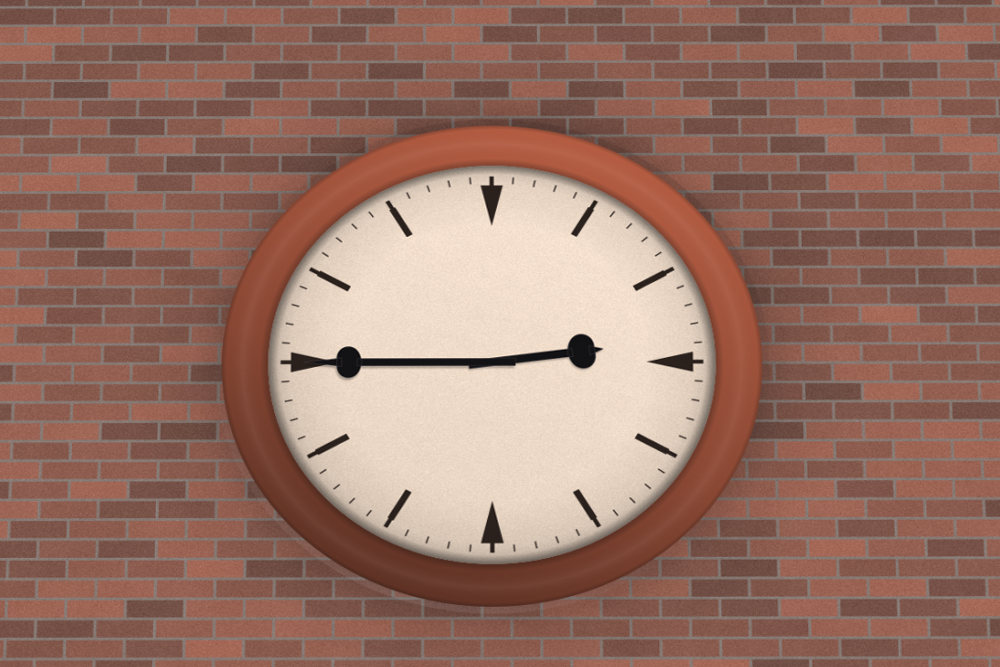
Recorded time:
{"hour": 2, "minute": 45}
